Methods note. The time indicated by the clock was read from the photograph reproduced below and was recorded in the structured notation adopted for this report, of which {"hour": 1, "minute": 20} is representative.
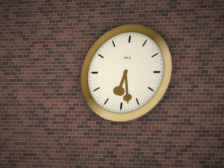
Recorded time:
{"hour": 6, "minute": 28}
